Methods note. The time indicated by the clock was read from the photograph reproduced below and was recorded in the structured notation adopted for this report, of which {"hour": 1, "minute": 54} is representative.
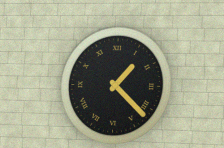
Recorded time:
{"hour": 1, "minute": 22}
